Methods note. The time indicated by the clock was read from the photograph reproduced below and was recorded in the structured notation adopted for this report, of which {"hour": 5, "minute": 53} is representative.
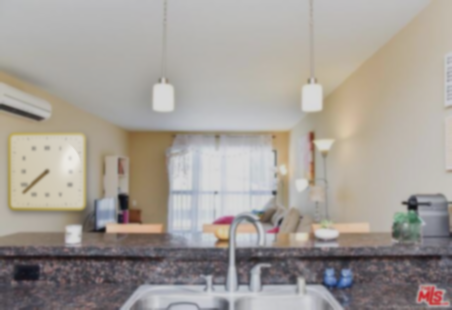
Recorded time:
{"hour": 7, "minute": 38}
